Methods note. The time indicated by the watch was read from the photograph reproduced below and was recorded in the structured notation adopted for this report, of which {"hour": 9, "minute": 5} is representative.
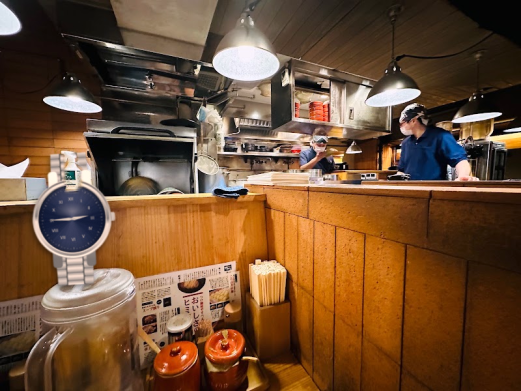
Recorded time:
{"hour": 2, "minute": 45}
